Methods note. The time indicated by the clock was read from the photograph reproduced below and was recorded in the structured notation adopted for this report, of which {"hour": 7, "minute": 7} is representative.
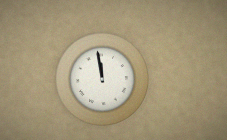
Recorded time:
{"hour": 11, "minute": 59}
